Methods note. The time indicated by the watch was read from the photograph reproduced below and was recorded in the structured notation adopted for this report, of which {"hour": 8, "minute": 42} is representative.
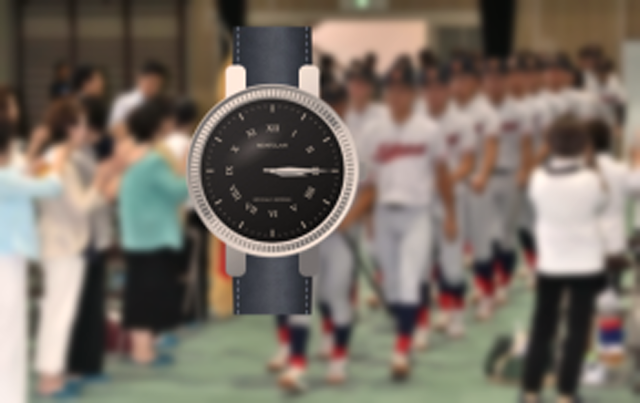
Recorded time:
{"hour": 3, "minute": 15}
